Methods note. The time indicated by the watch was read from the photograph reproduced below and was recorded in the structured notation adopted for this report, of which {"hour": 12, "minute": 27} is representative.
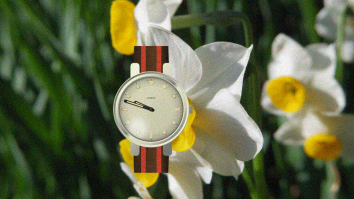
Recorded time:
{"hour": 9, "minute": 48}
